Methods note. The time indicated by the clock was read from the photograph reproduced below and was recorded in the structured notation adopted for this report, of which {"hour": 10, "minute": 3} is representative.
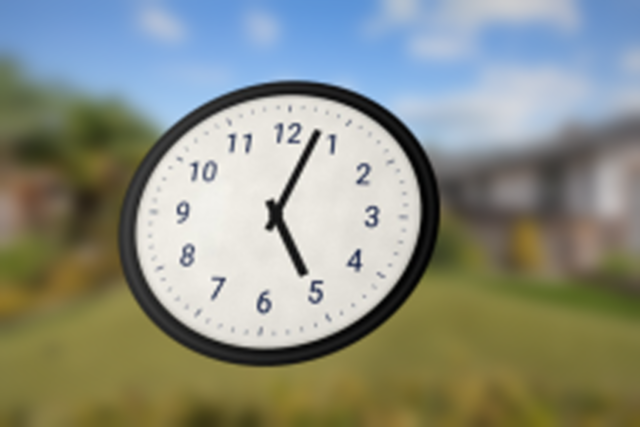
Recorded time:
{"hour": 5, "minute": 3}
